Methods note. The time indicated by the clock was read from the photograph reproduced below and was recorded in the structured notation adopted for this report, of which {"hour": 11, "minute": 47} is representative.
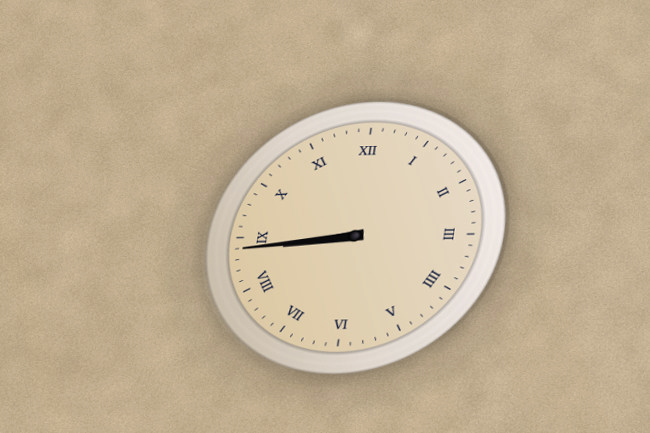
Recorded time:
{"hour": 8, "minute": 44}
